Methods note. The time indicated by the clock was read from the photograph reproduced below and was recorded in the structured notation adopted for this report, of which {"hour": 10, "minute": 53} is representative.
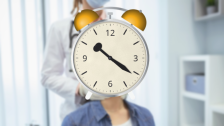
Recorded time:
{"hour": 10, "minute": 21}
